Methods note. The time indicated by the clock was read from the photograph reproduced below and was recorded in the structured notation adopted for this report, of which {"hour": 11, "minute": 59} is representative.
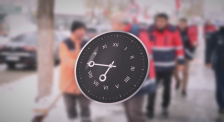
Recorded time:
{"hour": 6, "minute": 45}
